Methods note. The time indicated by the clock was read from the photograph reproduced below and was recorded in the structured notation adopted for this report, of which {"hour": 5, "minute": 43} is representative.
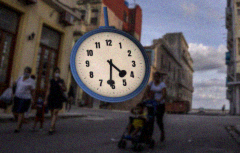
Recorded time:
{"hour": 4, "minute": 31}
